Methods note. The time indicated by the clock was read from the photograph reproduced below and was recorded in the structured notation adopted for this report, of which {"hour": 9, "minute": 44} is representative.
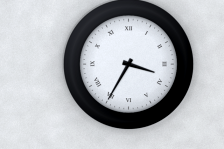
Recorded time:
{"hour": 3, "minute": 35}
